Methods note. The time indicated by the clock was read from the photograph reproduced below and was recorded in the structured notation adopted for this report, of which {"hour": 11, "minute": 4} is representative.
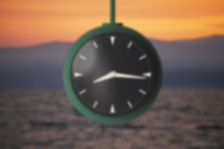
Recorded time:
{"hour": 8, "minute": 16}
